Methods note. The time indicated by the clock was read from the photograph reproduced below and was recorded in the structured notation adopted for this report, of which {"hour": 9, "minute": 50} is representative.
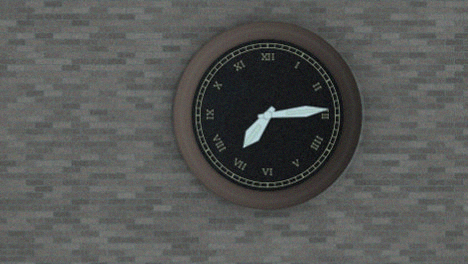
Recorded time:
{"hour": 7, "minute": 14}
